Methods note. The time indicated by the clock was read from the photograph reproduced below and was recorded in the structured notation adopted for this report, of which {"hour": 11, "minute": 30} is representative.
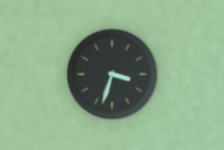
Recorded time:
{"hour": 3, "minute": 33}
